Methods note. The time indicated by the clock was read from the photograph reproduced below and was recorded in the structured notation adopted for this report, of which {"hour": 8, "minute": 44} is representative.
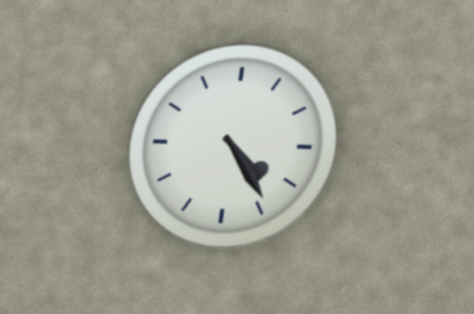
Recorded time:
{"hour": 4, "minute": 24}
